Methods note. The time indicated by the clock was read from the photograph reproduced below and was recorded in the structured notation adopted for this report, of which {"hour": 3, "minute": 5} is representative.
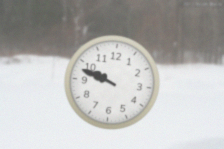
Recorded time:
{"hour": 9, "minute": 48}
